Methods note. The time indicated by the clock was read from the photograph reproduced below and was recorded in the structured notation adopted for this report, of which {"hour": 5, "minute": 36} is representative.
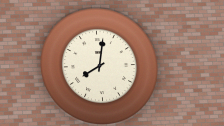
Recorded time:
{"hour": 8, "minute": 2}
